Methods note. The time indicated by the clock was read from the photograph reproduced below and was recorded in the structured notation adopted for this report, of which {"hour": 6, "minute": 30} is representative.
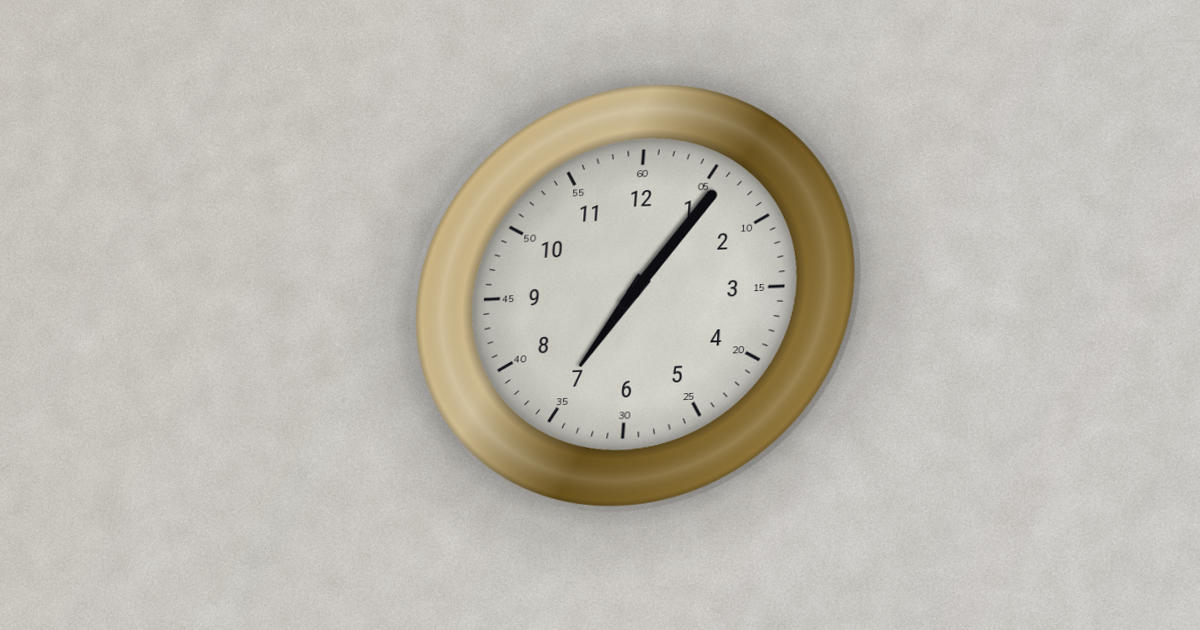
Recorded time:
{"hour": 7, "minute": 6}
